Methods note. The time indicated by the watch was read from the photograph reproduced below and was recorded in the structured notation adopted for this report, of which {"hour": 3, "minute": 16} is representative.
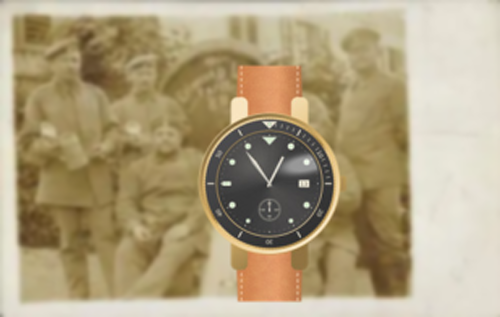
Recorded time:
{"hour": 12, "minute": 54}
